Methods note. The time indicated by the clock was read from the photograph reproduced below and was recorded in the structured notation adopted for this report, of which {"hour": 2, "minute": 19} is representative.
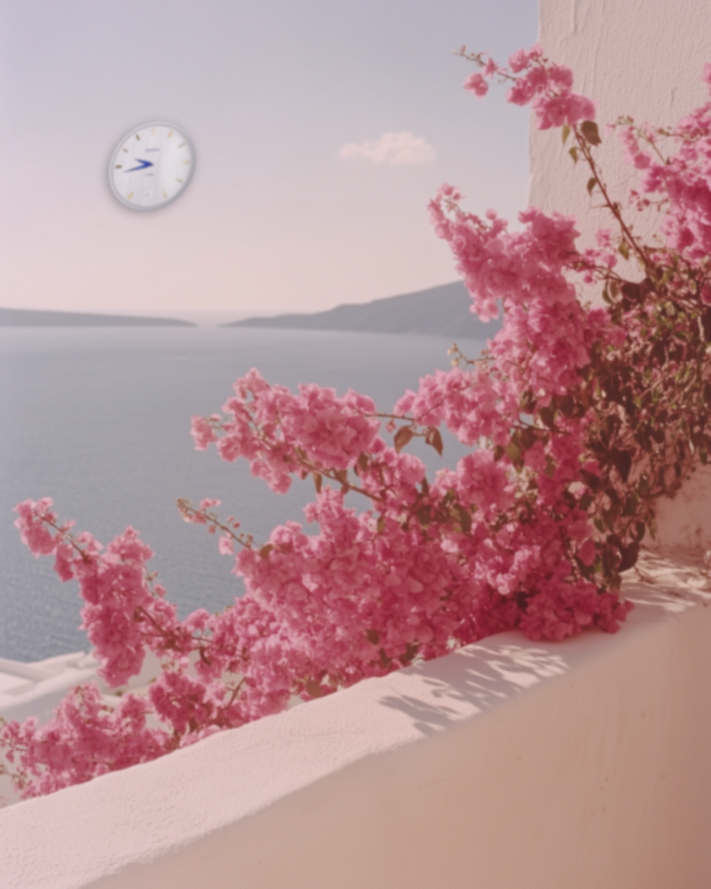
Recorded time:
{"hour": 9, "minute": 43}
